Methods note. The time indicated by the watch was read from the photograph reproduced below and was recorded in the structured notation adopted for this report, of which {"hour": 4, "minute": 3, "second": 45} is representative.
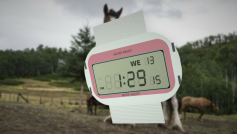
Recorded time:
{"hour": 1, "minute": 29, "second": 15}
